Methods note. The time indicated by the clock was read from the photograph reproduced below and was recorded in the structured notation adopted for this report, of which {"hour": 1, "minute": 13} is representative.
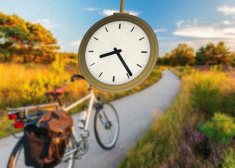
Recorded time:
{"hour": 8, "minute": 24}
